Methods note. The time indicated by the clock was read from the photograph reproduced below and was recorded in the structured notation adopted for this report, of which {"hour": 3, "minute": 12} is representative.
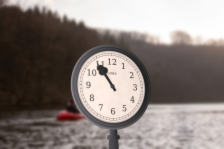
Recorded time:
{"hour": 10, "minute": 54}
